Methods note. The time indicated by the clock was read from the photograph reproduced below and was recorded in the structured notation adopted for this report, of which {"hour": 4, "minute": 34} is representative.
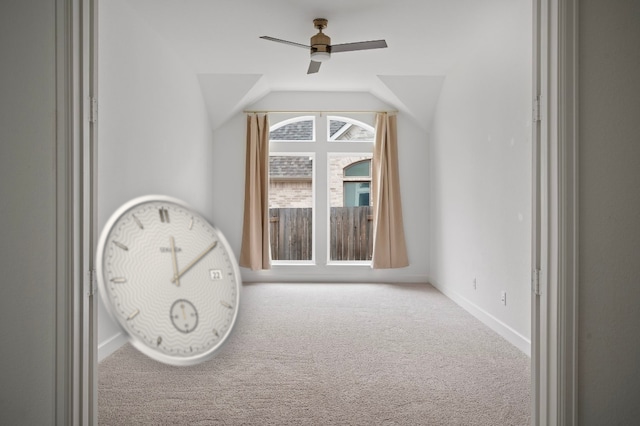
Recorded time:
{"hour": 12, "minute": 10}
